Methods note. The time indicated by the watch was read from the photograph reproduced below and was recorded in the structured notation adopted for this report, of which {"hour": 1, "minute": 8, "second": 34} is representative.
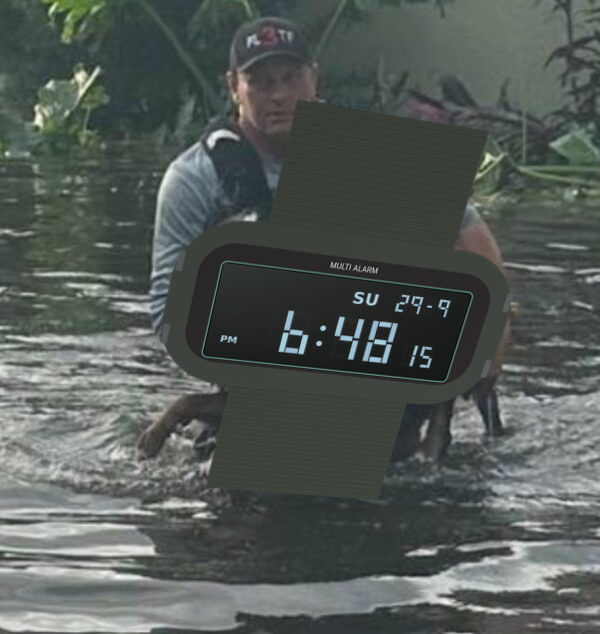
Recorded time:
{"hour": 6, "minute": 48, "second": 15}
